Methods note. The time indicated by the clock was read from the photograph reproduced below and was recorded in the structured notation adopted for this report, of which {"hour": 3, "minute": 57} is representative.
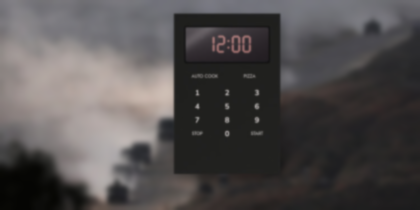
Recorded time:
{"hour": 12, "minute": 0}
